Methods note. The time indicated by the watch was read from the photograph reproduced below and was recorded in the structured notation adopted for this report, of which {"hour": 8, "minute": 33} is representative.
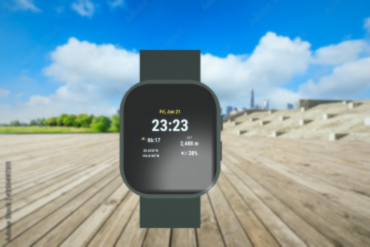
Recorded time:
{"hour": 23, "minute": 23}
